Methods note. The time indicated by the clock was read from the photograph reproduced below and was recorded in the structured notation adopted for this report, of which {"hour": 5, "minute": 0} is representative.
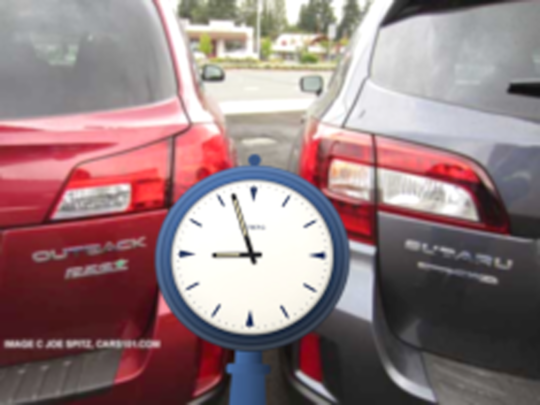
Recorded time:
{"hour": 8, "minute": 57}
